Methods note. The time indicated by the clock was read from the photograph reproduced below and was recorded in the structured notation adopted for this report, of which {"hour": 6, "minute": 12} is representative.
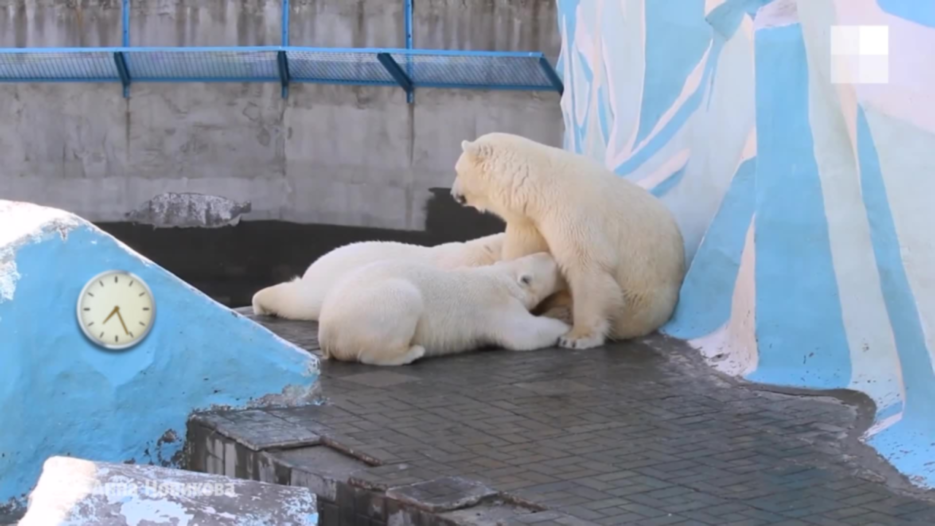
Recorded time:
{"hour": 7, "minute": 26}
